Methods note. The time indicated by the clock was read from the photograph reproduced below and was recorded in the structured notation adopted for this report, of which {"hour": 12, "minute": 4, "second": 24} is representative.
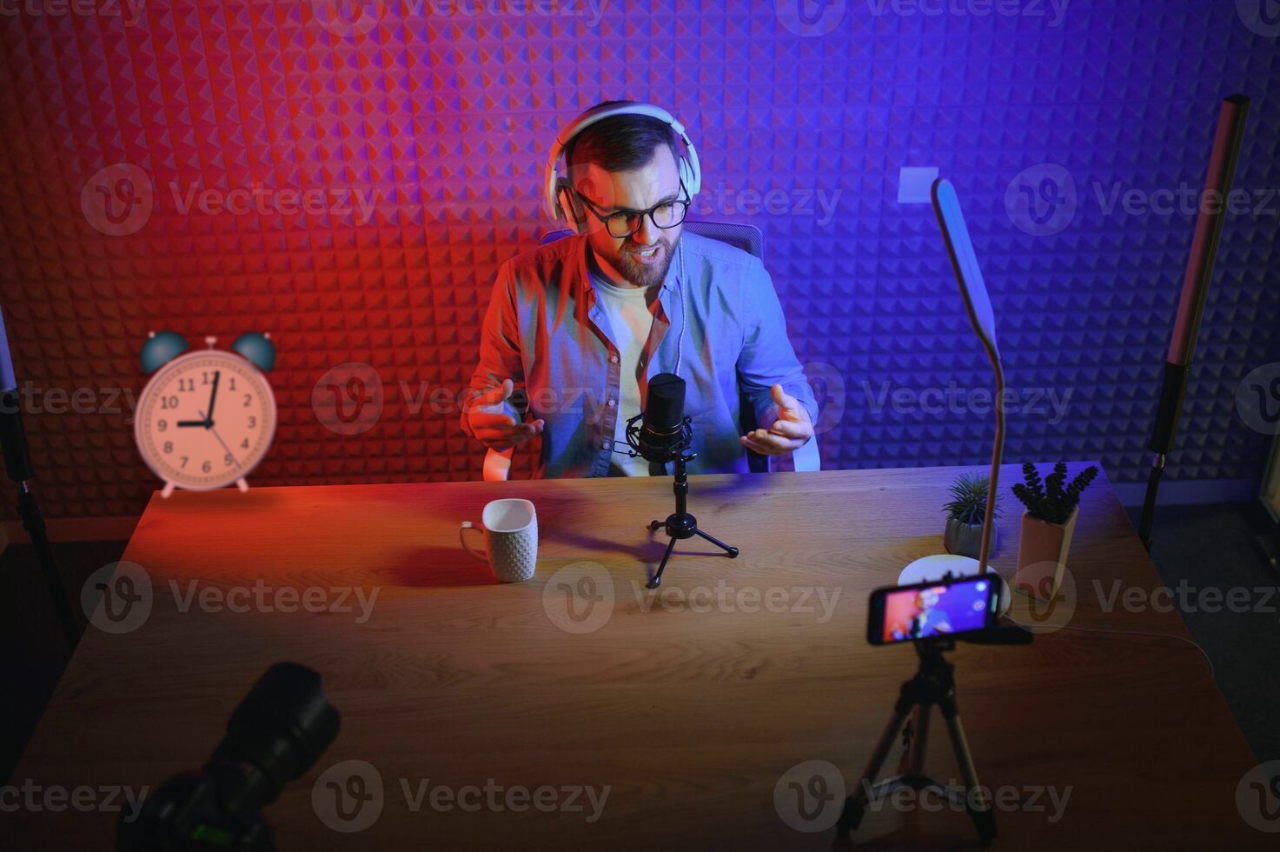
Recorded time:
{"hour": 9, "minute": 1, "second": 24}
